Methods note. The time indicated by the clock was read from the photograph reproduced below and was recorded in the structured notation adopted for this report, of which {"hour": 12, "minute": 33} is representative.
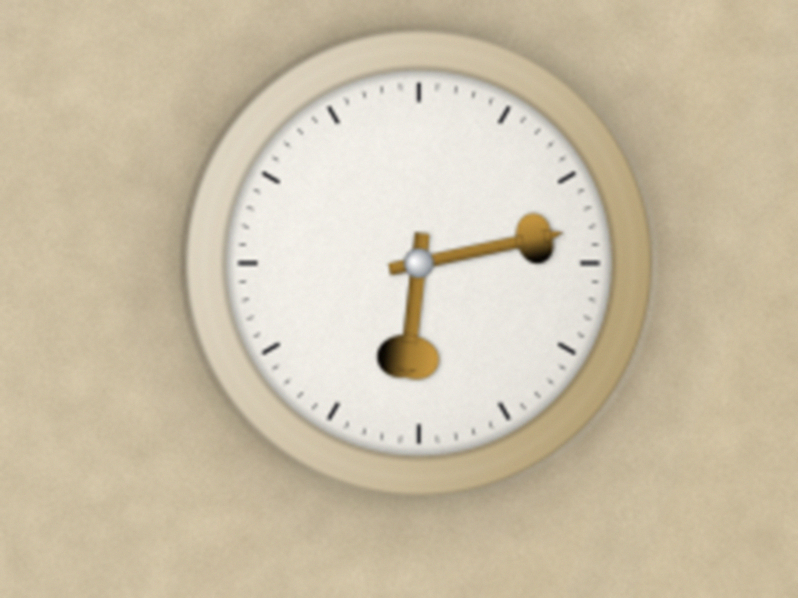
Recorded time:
{"hour": 6, "minute": 13}
